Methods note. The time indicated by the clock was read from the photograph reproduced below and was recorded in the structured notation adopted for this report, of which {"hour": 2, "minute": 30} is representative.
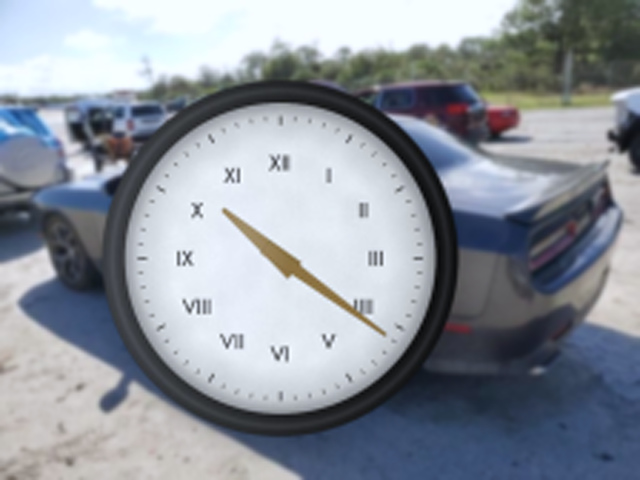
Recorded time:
{"hour": 10, "minute": 21}
